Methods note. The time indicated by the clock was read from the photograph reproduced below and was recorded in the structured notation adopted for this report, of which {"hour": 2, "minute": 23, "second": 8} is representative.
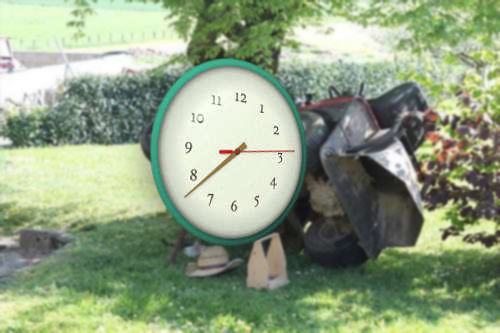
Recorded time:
{"hour": 7, "minute": 38, "second": 14}
